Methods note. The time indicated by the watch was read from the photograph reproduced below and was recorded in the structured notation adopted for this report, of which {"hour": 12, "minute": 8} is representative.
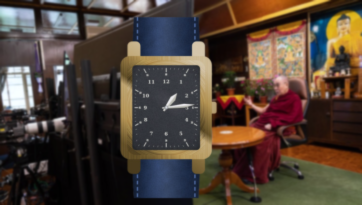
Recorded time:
{"hour": 1, "minute": 14}
